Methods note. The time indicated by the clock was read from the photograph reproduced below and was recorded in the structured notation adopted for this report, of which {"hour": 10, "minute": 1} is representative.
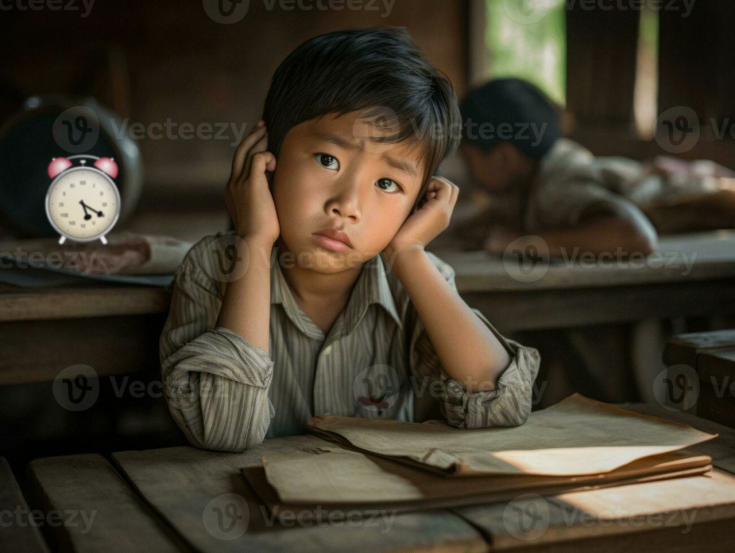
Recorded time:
{"hour": 5, "minute": 20}
